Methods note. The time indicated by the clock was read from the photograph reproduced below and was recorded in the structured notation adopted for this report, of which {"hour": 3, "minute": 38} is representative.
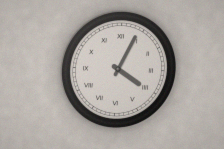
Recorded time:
{"hour": 4, "minute": 4}
